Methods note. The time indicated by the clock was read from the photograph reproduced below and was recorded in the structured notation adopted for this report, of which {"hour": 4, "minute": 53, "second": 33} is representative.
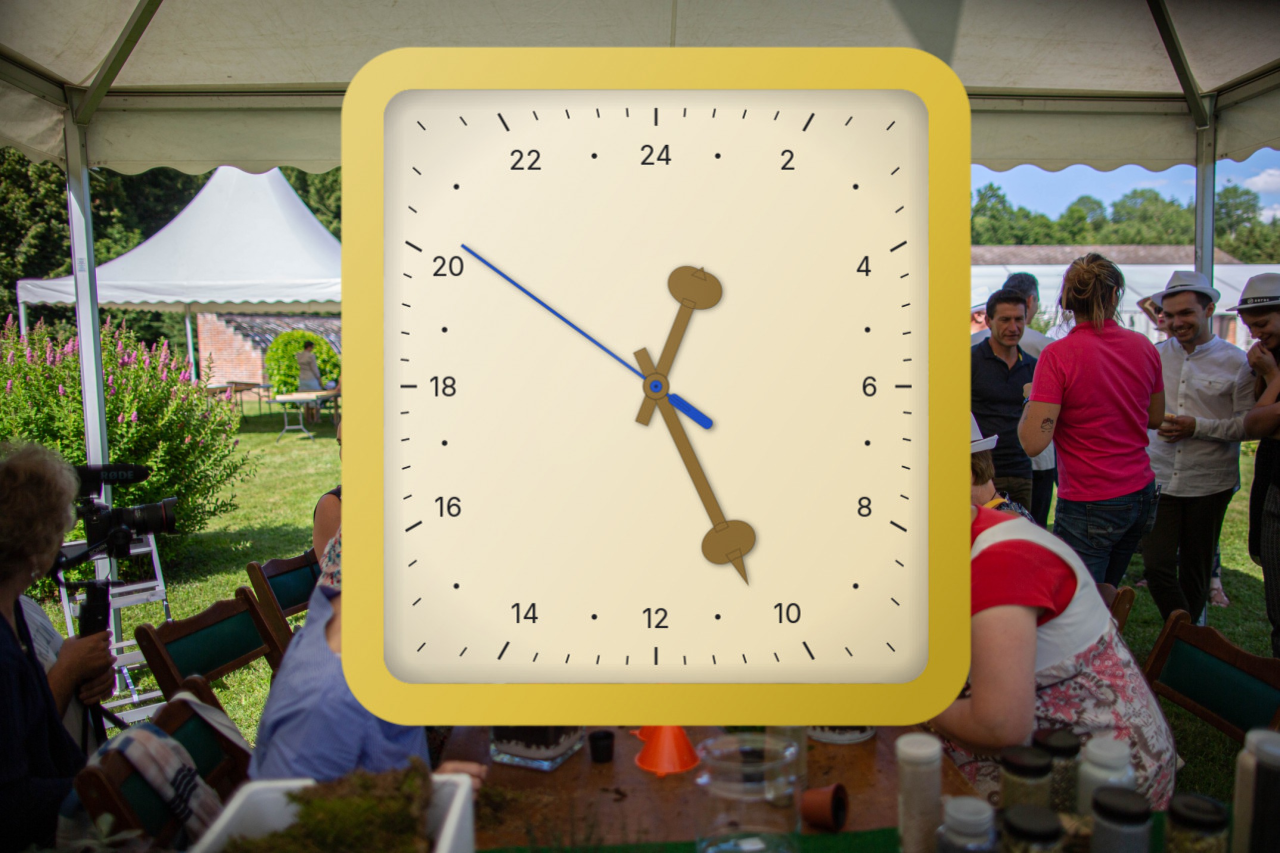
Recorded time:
{"hour": 1, "minute": 25, "second": 51}
